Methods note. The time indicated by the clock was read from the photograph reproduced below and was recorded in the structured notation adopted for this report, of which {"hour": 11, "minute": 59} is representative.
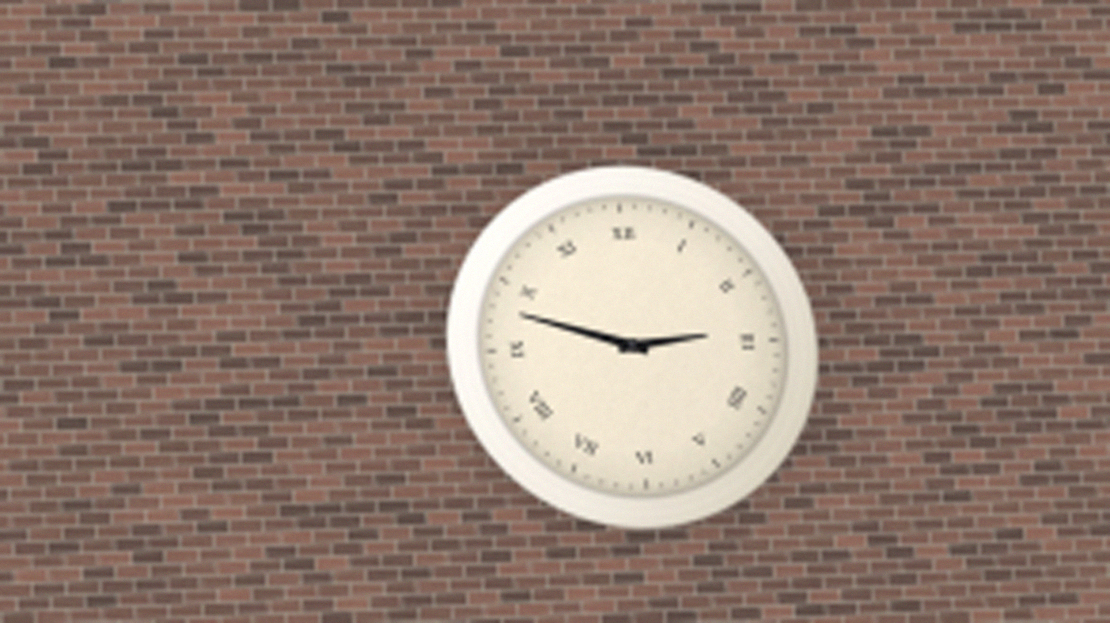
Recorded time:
{"hour": 2, "minute": 48}
